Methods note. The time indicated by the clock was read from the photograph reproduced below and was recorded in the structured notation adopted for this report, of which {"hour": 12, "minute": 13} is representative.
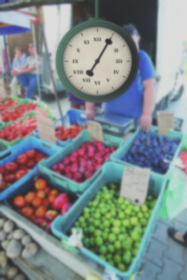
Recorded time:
{"hour": 7, "minute": 5}
